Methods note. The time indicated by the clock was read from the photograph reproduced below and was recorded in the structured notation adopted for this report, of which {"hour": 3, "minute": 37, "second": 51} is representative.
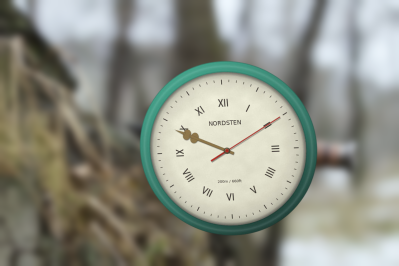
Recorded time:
{"hour": 9, "minute": 49, "second": 10}
